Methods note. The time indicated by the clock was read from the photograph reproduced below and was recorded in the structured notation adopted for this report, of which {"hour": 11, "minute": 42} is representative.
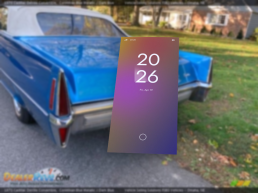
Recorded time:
{"hour": 20, "minute": 26}
